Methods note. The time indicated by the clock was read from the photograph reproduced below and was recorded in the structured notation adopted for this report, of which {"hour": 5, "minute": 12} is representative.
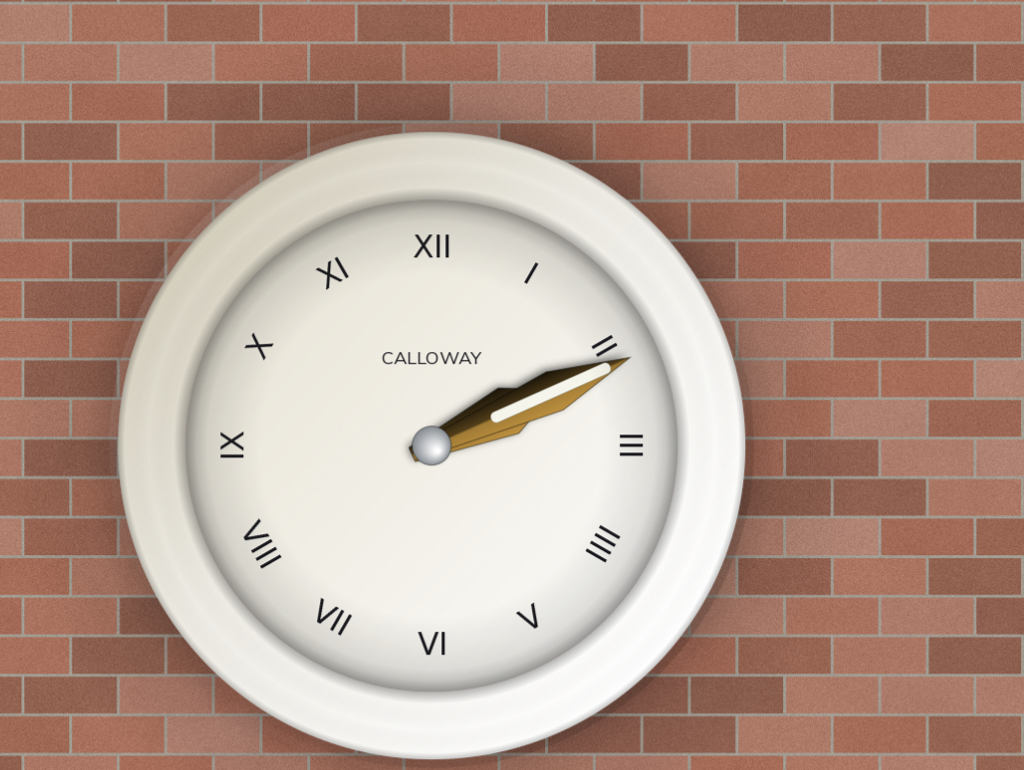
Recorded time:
{"hour": 2, "minute": 11}
